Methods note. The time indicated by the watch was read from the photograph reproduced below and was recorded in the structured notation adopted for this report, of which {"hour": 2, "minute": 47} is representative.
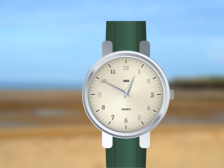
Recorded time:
{"hour": 12, "minute": 50}
